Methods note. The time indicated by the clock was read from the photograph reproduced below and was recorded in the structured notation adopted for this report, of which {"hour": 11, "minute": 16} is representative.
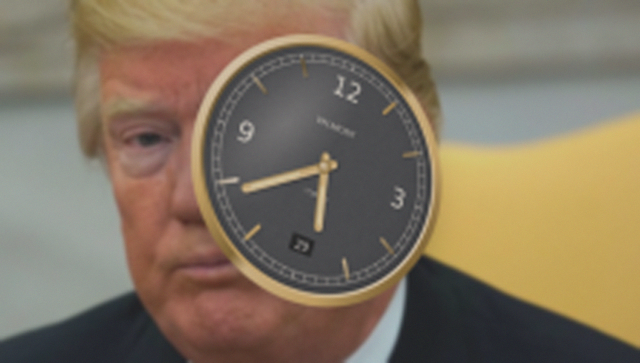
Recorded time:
{"hour": 5, "minute": 39}
